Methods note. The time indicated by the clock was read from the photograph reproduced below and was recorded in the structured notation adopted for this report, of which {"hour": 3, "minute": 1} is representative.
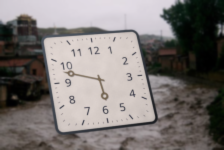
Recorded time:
{"hour": 5, "minute": 48}
